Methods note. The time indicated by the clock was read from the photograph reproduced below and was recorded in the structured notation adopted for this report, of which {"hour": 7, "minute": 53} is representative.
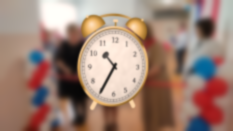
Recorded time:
{"hour": 10, "minute": 35}
